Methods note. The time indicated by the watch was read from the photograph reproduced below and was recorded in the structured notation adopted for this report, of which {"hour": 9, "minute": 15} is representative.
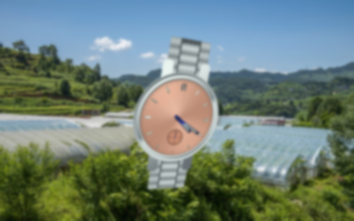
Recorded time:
{"hour": 4, "minute": 20}
